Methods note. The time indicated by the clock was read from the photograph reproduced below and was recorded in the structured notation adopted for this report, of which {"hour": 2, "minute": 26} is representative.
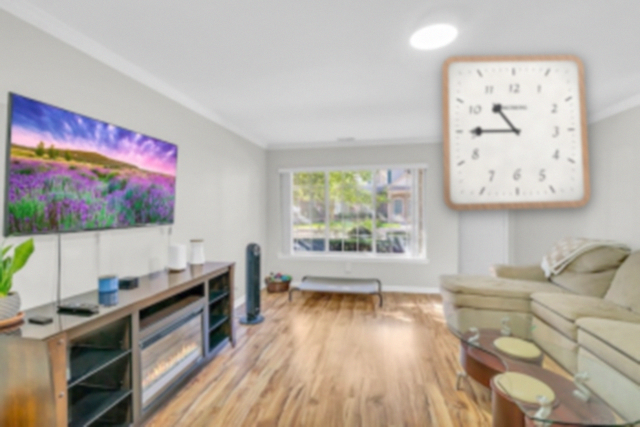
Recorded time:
{"hour": 10, "minute": 45}
